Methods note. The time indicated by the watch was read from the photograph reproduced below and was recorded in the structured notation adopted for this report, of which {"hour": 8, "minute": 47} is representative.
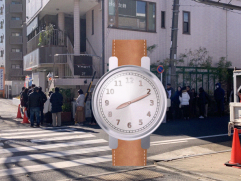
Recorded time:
{"hour": 8, "minute": 11}
